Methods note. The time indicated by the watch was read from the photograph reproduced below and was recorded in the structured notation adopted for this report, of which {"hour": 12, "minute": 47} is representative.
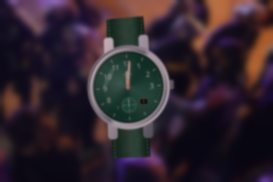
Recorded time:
{"hour": 12, "minute": 1}
